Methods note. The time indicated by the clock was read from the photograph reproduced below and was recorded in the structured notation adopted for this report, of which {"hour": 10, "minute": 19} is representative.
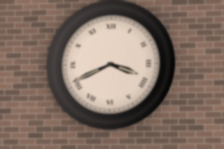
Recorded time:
{"hour": 3, "minute": 41}
